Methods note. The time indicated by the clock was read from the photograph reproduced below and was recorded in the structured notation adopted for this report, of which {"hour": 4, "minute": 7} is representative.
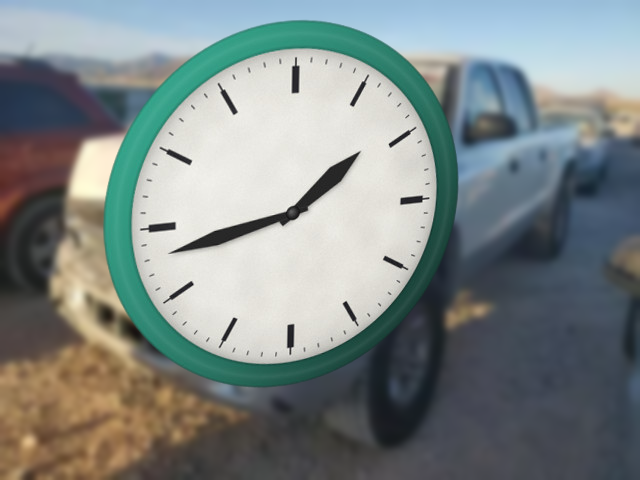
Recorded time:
{"hour": 1, "minute": 43}
